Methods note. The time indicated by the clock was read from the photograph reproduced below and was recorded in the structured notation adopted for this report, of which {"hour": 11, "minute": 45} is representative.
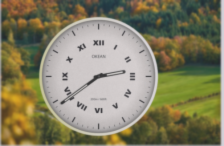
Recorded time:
{"hour": 2, "minute": 39}
